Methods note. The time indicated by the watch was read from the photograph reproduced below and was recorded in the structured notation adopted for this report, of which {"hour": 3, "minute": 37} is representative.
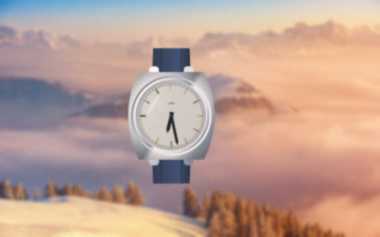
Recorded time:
{"hour": 6, "minute": 28}
